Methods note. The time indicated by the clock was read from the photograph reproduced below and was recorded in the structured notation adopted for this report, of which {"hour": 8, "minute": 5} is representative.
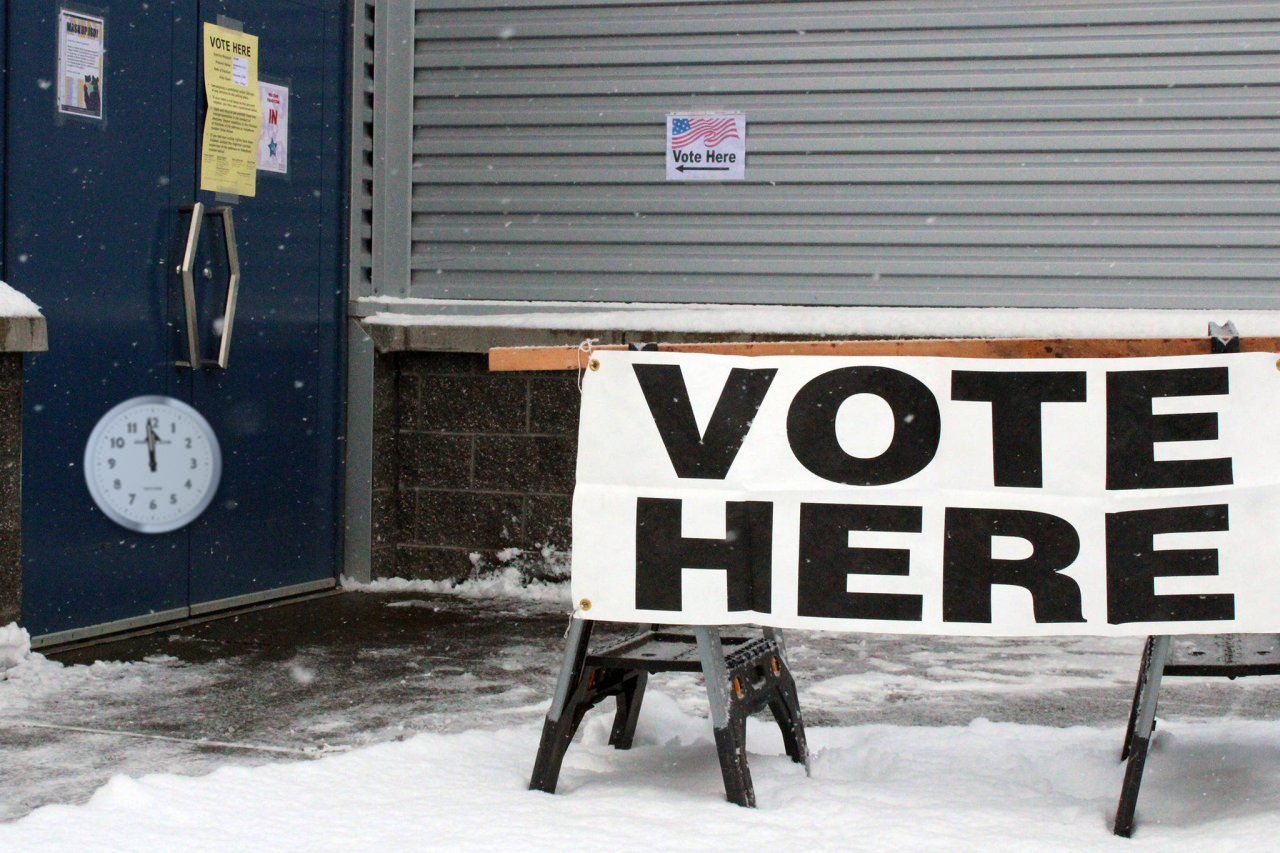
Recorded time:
{"hour": 11, "minute": 59}
